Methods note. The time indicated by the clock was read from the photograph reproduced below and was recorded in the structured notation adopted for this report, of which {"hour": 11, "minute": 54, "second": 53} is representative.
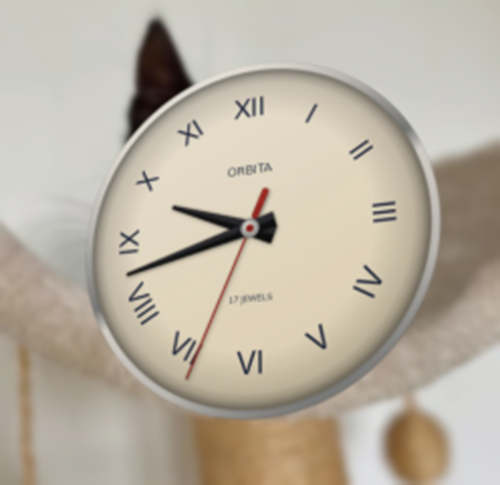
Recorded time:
{"hour": 9, "minute": 42, "second": 34}
